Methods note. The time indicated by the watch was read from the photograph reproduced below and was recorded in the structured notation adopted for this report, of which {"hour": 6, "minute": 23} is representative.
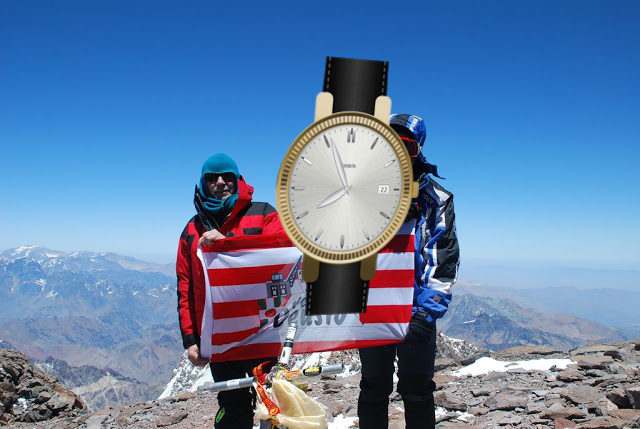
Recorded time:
{"hour": 7, "minute": 56}
